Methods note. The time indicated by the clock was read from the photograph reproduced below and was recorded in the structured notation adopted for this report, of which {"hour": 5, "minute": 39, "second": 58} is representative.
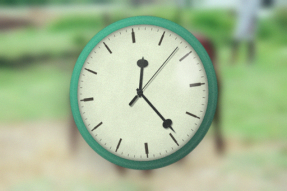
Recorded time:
{"hour": 12, "minute": 24, "second": 8}
